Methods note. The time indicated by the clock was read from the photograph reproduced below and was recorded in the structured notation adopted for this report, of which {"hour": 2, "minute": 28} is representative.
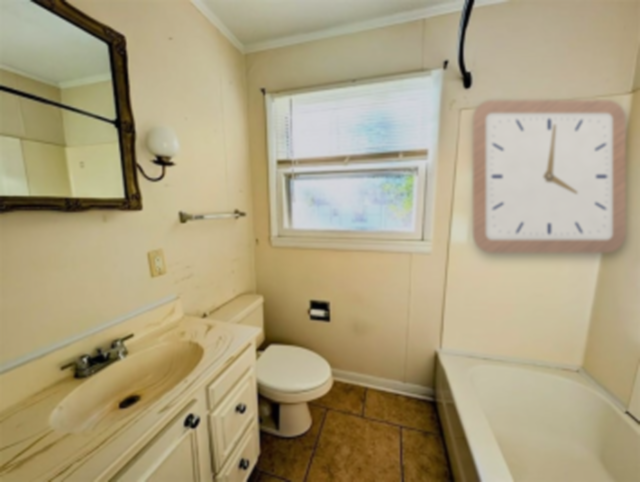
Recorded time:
{"hour": 4, "minute": 1}
